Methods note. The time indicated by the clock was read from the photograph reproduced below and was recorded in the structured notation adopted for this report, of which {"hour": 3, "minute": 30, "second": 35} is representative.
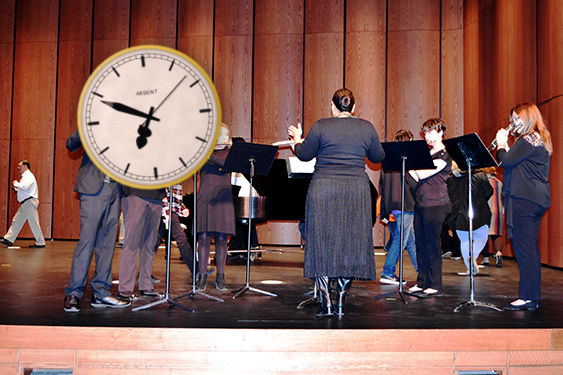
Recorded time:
{"hour": 6, "minute": 49, "second": 8}
